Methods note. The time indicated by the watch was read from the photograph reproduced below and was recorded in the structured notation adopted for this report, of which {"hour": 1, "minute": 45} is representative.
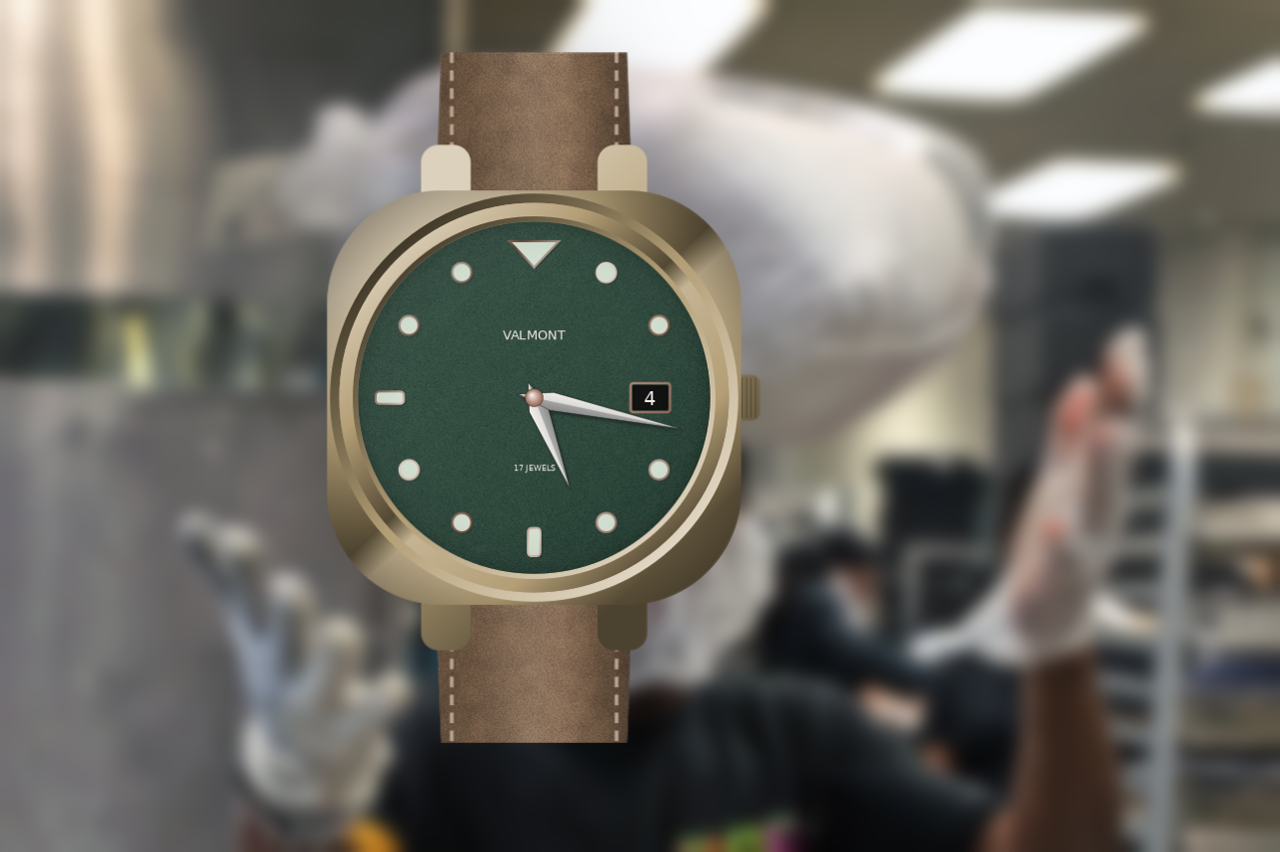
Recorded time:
{"hour": 5, "minute": 17}
